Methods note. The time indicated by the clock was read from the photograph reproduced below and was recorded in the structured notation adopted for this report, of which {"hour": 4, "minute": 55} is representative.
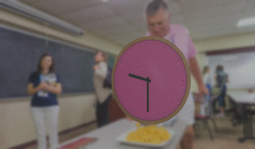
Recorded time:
{"hour": 9, "minute": 30}
